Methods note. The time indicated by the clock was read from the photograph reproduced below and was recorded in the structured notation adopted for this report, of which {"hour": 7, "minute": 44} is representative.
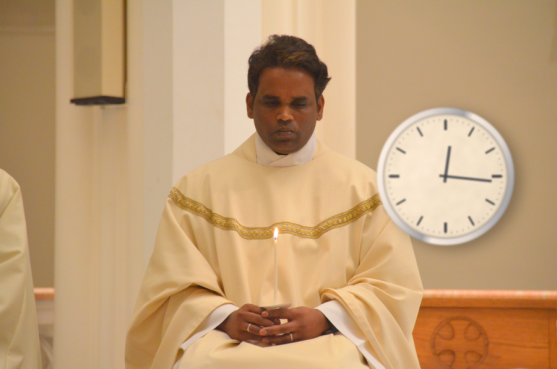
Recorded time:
{"hour": 12, "minute": 16}
